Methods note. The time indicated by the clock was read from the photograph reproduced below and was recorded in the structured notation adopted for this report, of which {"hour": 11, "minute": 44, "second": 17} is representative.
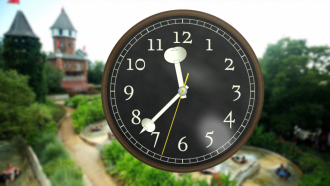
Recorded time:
{"hour": 11, "minute": 37, "second": 33}
